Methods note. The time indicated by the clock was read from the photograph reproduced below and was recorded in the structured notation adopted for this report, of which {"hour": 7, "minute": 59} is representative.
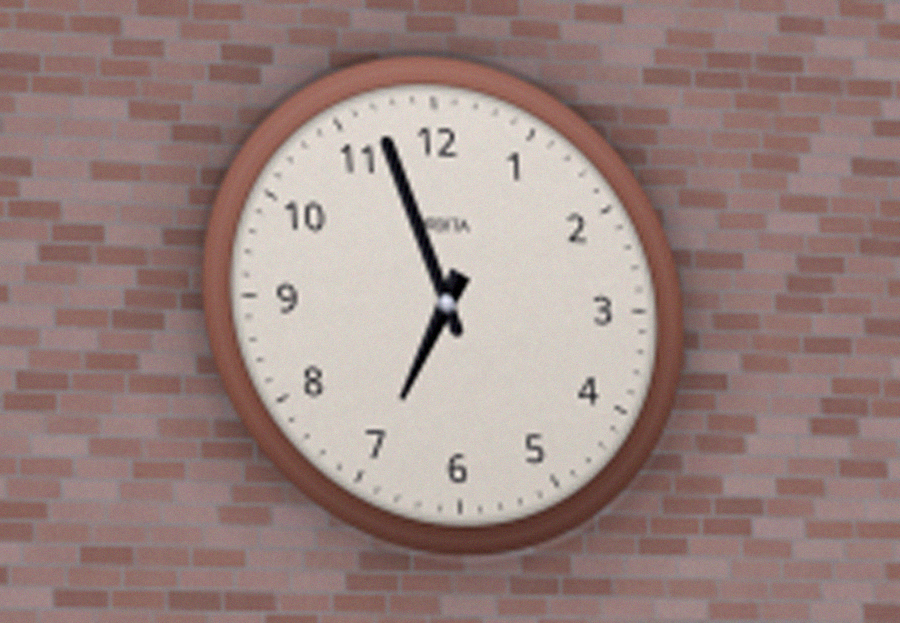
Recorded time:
{"hour": 6, "minute": 57}
